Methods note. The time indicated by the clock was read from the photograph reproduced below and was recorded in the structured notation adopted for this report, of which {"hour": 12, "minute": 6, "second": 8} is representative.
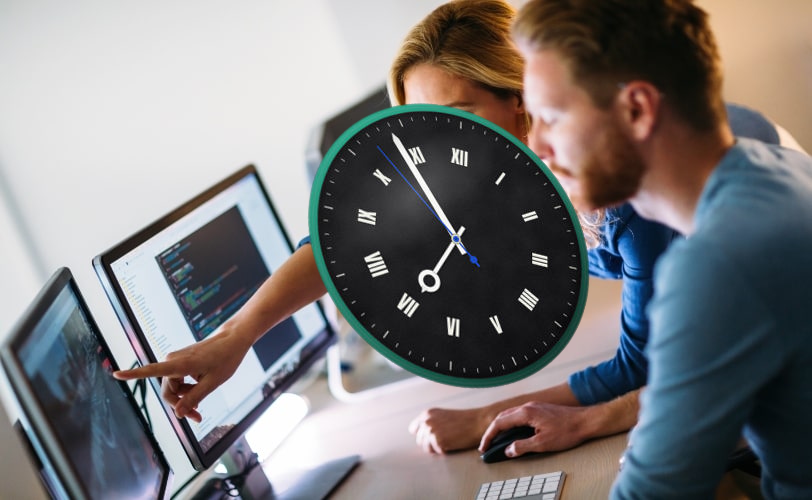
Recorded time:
{"hour": 6, "minute": 53, "second": 52}
